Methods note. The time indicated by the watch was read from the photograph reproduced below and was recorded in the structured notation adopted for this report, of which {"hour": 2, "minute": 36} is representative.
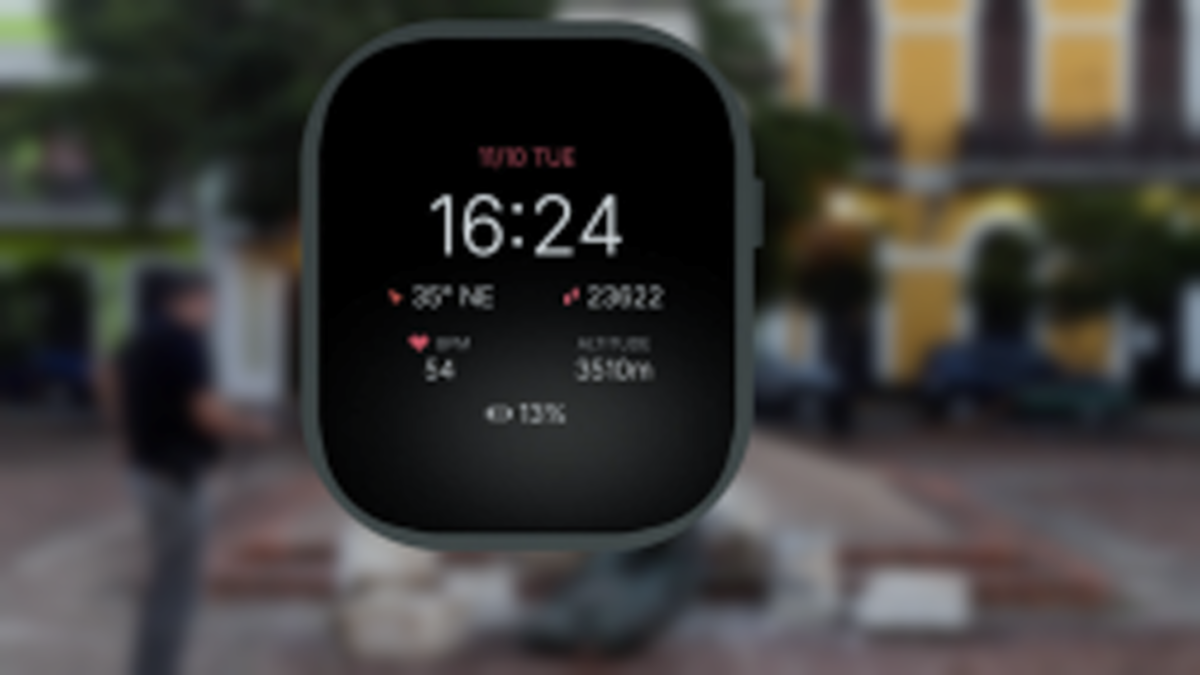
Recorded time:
{"hour": 16, "minute": 24}
